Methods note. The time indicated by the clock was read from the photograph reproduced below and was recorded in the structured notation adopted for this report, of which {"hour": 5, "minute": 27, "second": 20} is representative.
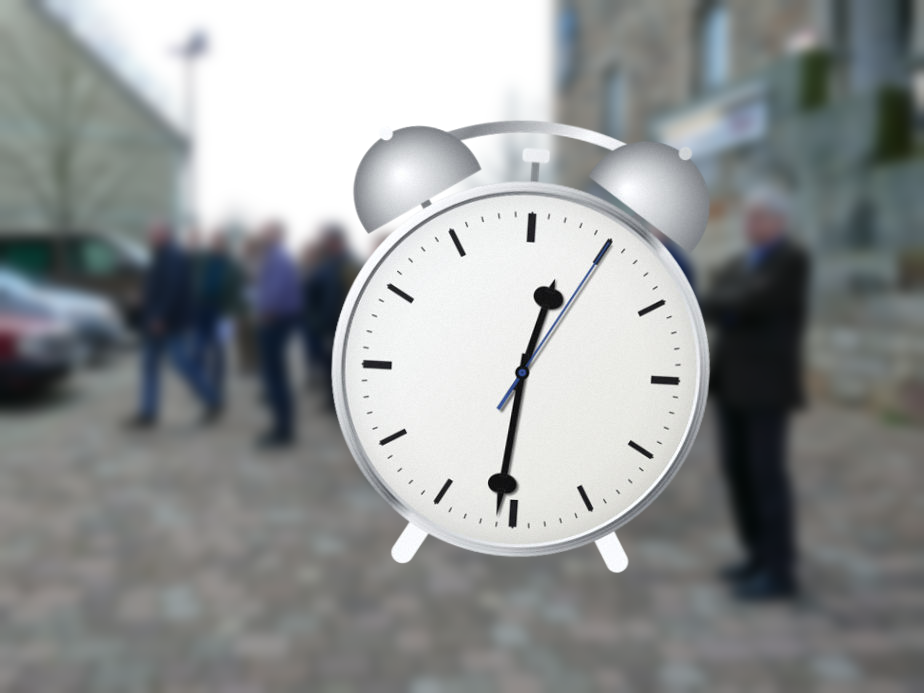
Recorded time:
{"hour": 12, "minute": 31, "second": 5}
